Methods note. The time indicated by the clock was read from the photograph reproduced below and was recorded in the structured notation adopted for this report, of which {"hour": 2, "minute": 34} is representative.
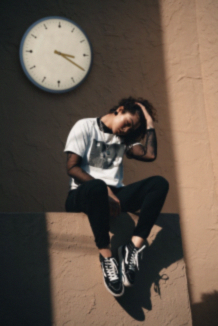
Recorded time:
{"hour": 3, "minute": 20}
